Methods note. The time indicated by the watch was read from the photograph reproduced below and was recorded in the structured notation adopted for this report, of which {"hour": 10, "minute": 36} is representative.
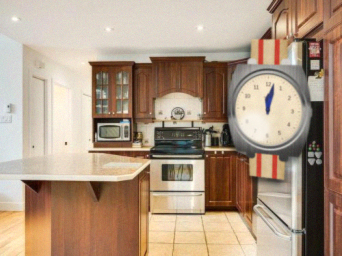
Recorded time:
{"hour": 12, "minute": 2}
